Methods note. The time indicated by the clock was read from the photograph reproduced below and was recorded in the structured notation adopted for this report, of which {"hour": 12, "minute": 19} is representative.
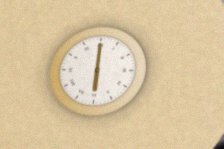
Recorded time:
{"hour": 6, "minute": 0}
